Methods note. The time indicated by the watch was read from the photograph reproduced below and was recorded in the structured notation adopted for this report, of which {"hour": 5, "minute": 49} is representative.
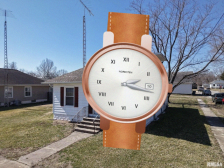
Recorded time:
{"hour": 2, "minute": 17}
